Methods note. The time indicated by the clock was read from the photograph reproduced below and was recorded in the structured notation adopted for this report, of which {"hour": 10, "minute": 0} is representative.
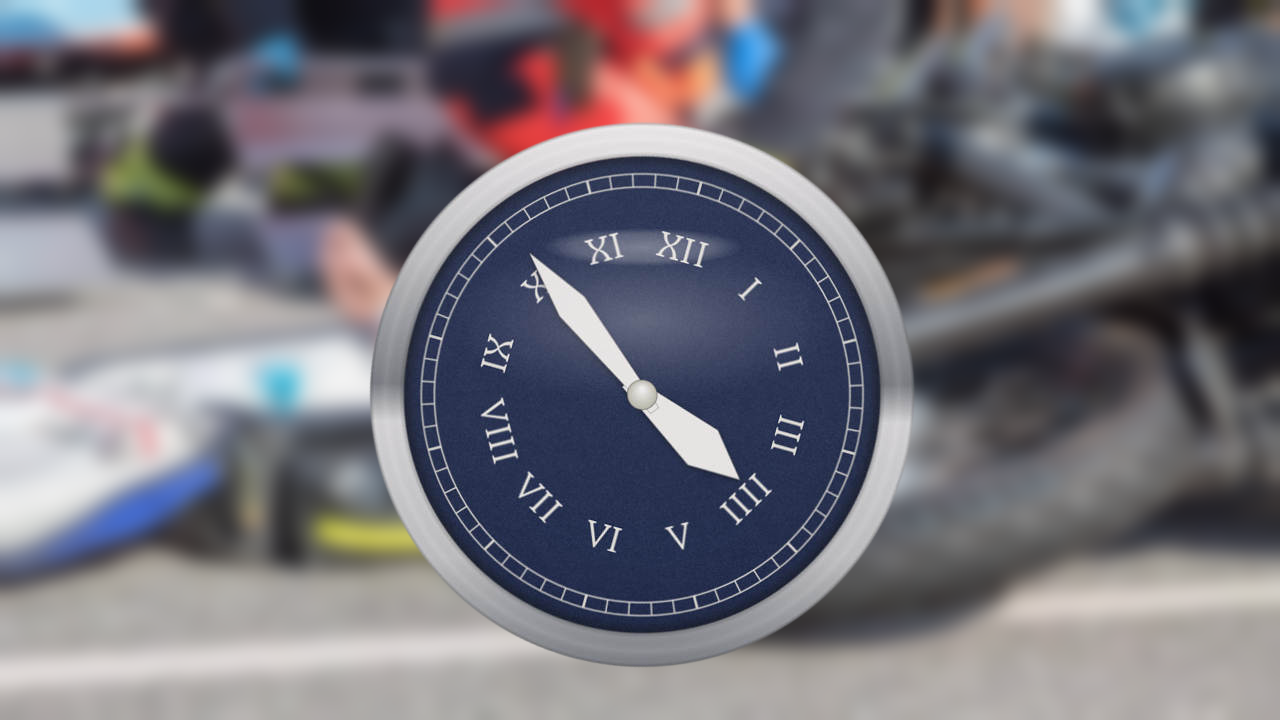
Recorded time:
{"hour": 3, "minute": 51}
